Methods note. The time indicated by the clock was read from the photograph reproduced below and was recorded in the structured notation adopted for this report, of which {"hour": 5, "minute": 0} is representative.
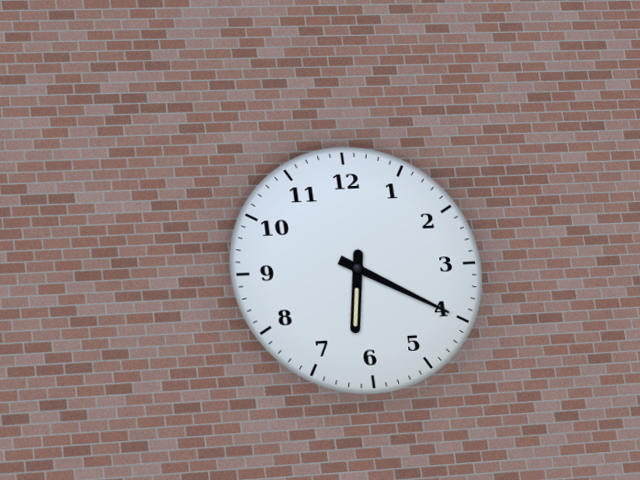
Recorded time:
{"hour": 6, "minute": 20}
